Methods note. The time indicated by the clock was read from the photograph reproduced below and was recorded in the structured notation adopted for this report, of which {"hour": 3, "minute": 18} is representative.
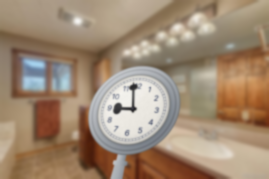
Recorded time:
{"hour": 8, "minute": 58}
